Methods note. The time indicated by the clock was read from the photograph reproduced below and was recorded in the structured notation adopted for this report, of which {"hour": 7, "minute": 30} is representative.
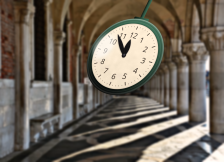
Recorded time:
{"hour": 11, "minute": 53}
